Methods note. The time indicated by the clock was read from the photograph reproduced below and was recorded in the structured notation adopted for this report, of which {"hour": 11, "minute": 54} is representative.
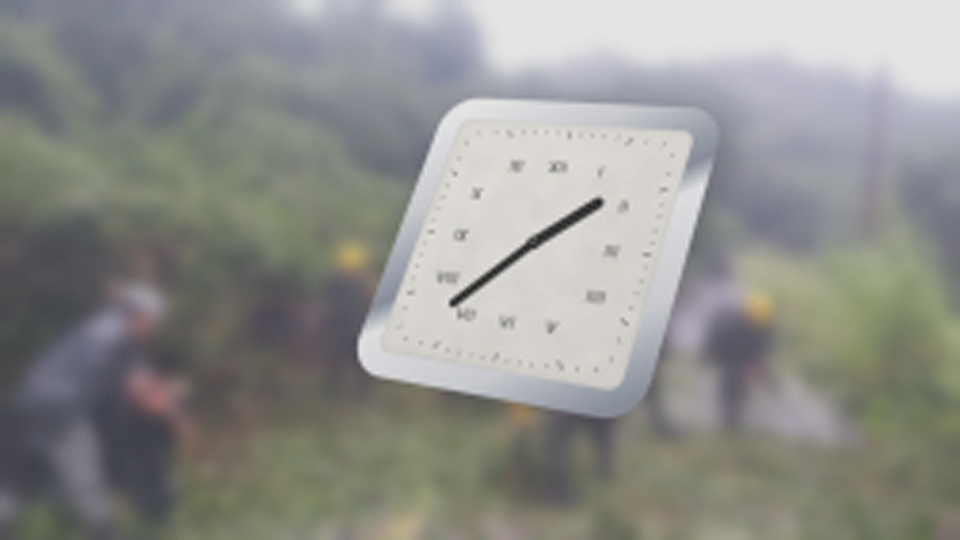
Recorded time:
{"hour": 1, "minute": 37}
